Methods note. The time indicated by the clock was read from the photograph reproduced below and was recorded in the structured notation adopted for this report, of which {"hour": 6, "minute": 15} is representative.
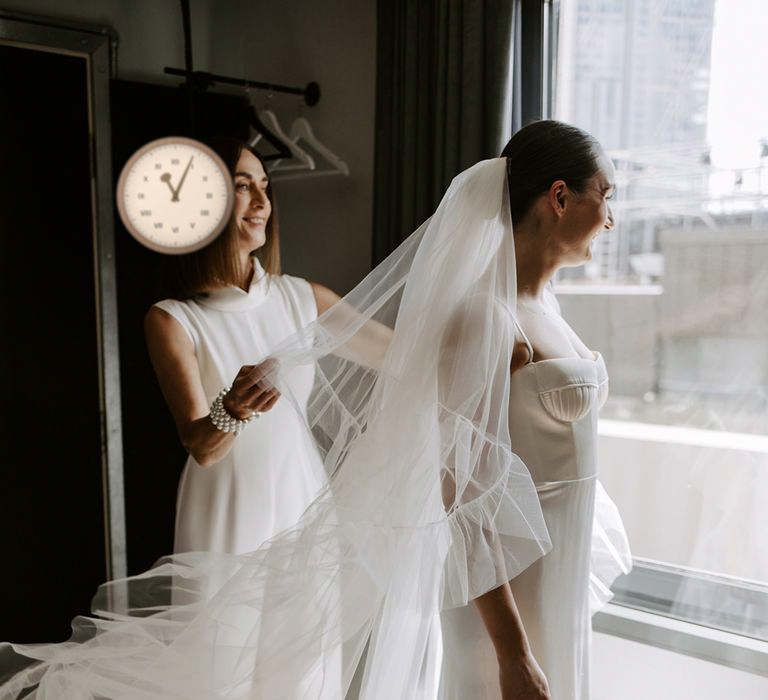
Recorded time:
{"hour": 11, "minute": 4}
